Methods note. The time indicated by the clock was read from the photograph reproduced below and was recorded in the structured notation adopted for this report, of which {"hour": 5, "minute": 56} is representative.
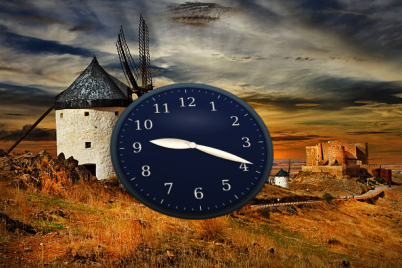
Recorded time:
{"hour": 9, "minute": 19}
